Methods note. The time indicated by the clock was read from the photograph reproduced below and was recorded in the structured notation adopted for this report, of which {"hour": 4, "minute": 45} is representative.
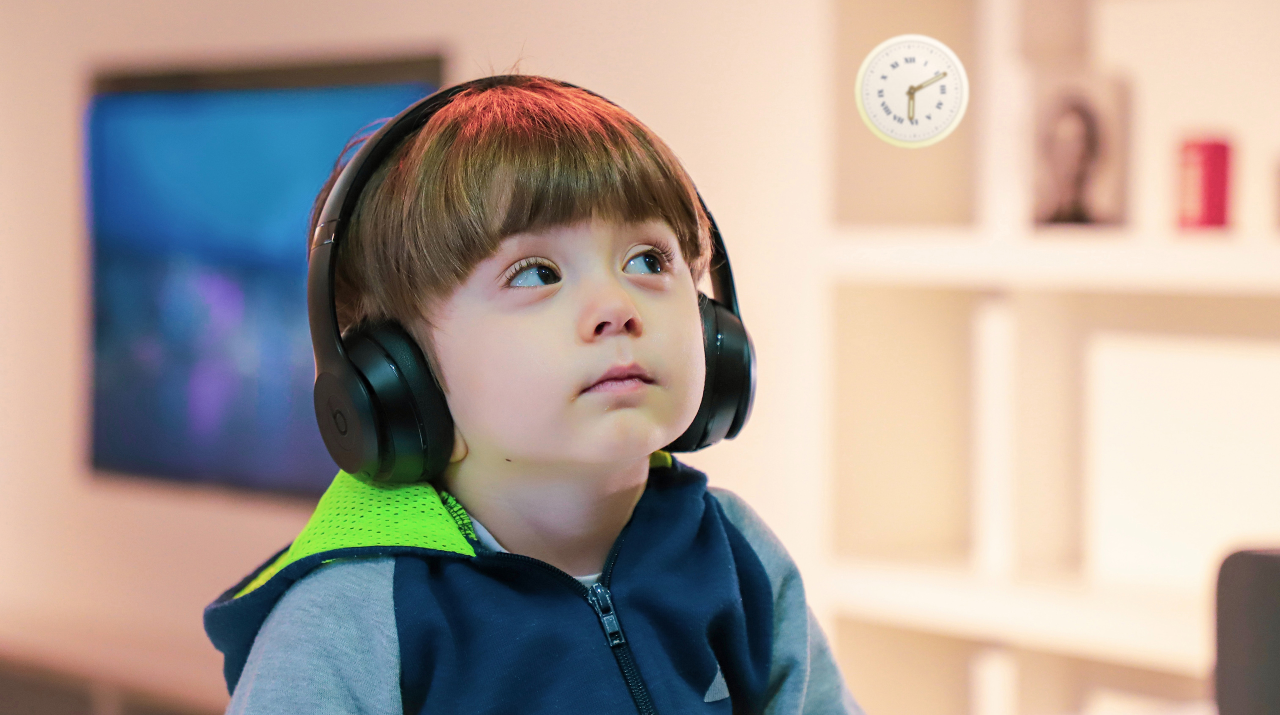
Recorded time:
{"hour": 6, "minute": 11}
